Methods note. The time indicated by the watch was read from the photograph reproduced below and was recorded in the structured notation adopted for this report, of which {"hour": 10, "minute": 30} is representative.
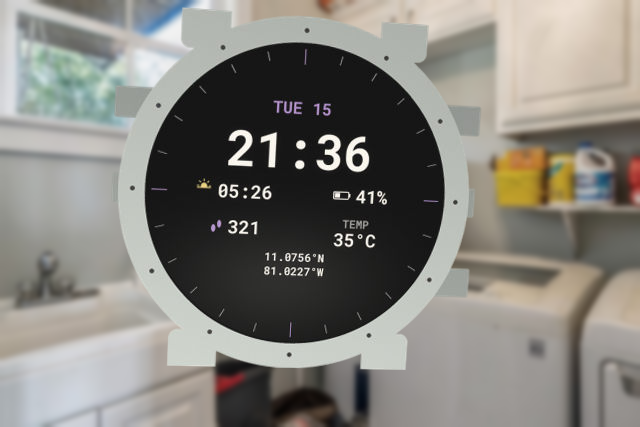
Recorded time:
{"hour": 21, "minute": 36}
